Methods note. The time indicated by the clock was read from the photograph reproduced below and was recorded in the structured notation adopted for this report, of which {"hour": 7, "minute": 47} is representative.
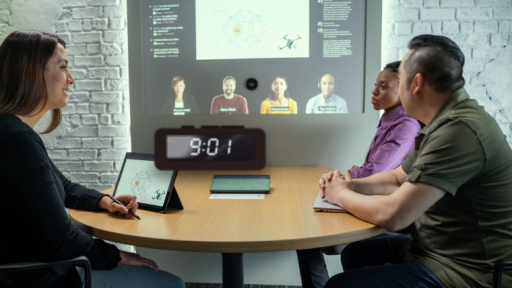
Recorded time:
{"hour": 9, "minute": 1}
